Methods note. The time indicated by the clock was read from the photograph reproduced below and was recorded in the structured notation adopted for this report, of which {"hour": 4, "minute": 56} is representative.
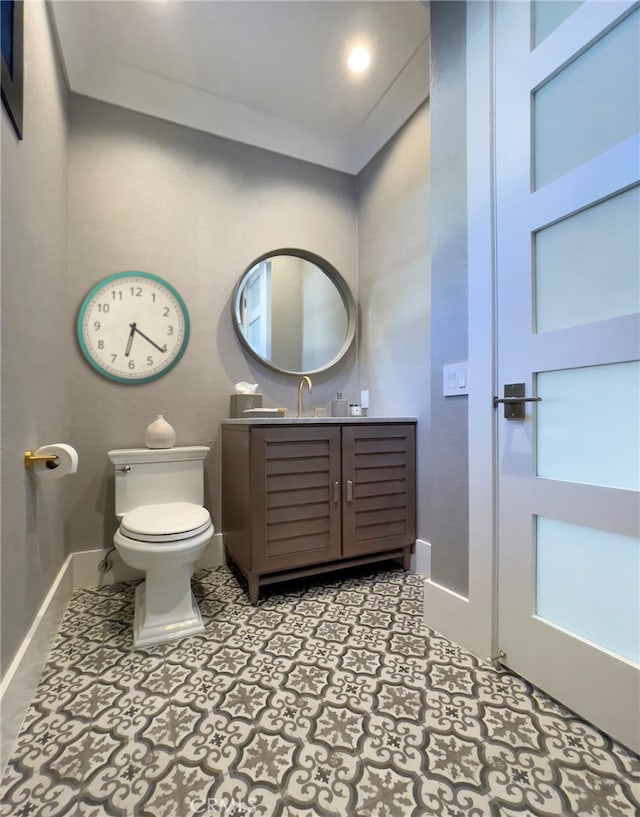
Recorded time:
{"hour": 6, "minute": 21}
